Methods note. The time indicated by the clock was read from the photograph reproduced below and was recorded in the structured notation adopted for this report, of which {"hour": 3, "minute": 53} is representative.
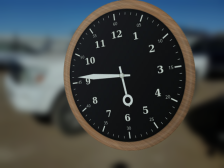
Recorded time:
{"hour": 5, "minute": 46}
